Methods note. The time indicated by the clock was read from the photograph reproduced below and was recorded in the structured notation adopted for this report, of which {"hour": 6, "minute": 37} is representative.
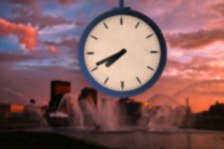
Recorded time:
{"hour": 7, "minute": 41}
